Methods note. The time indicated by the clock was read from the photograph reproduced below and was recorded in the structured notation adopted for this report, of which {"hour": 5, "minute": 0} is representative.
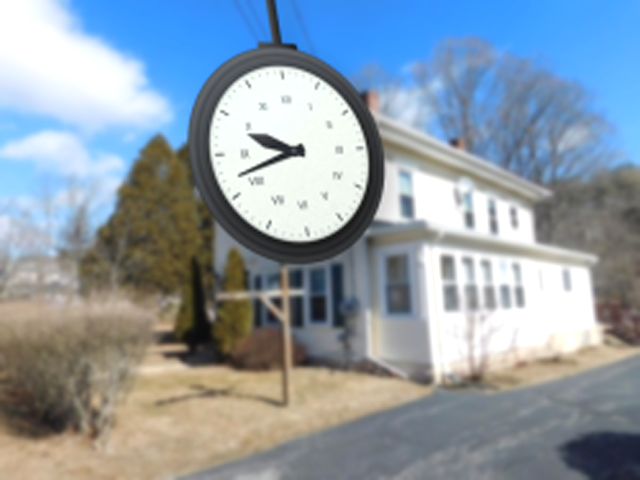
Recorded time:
{"hour": 9, "minute": 42}
